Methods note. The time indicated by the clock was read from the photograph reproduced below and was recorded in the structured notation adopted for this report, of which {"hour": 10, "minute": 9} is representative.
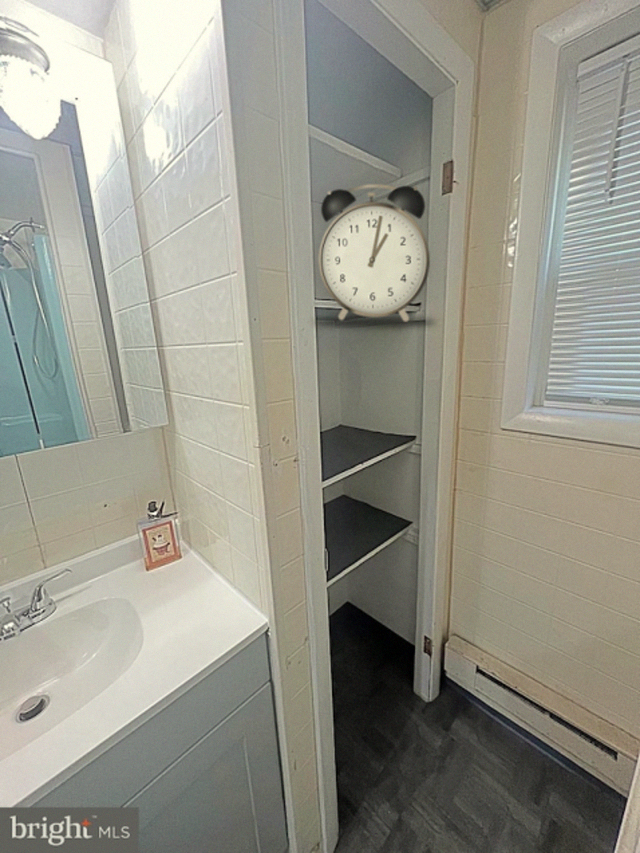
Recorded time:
{"hour": 1, "minute": 2}
